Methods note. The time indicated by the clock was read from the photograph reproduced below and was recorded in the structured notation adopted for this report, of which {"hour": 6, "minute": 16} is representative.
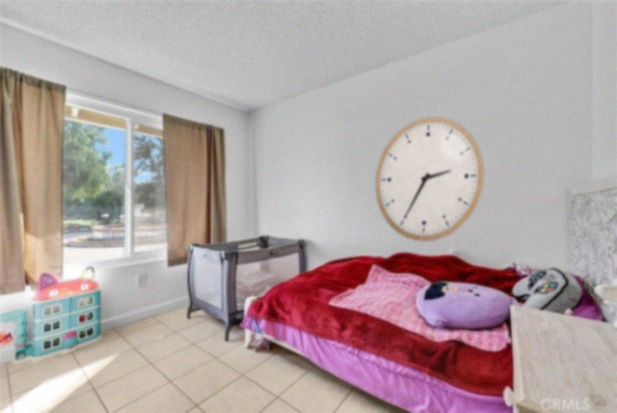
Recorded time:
{"hour": 2, "minute": 35}
